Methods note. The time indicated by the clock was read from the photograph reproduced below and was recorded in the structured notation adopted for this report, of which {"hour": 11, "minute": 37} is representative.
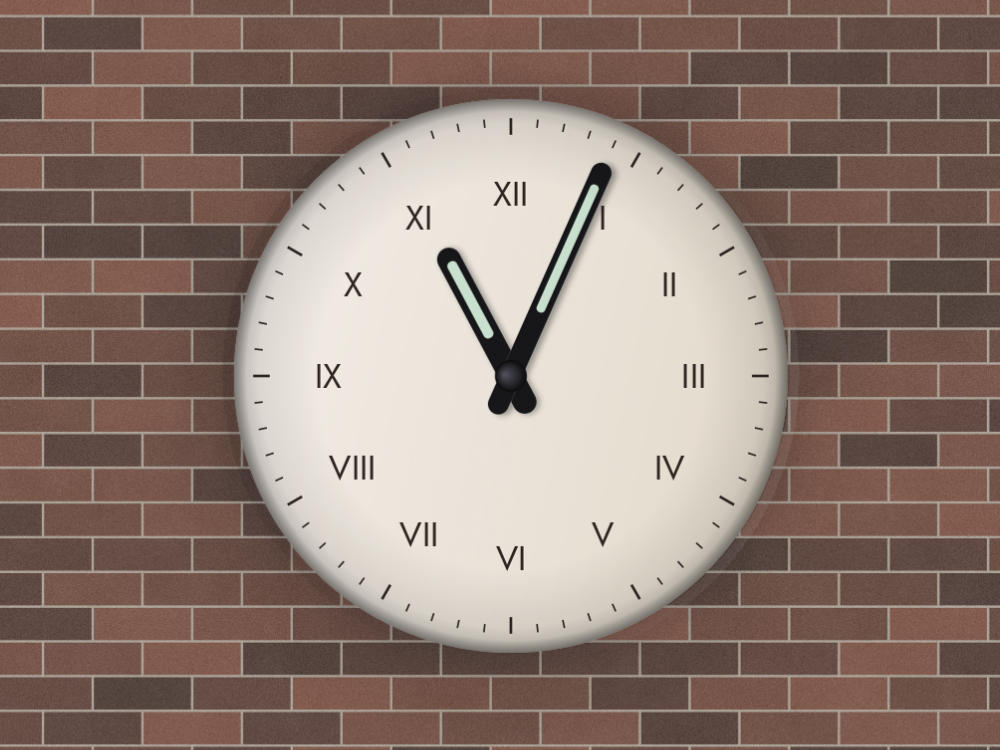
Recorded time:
{"hour": 11, "minute": 4}
